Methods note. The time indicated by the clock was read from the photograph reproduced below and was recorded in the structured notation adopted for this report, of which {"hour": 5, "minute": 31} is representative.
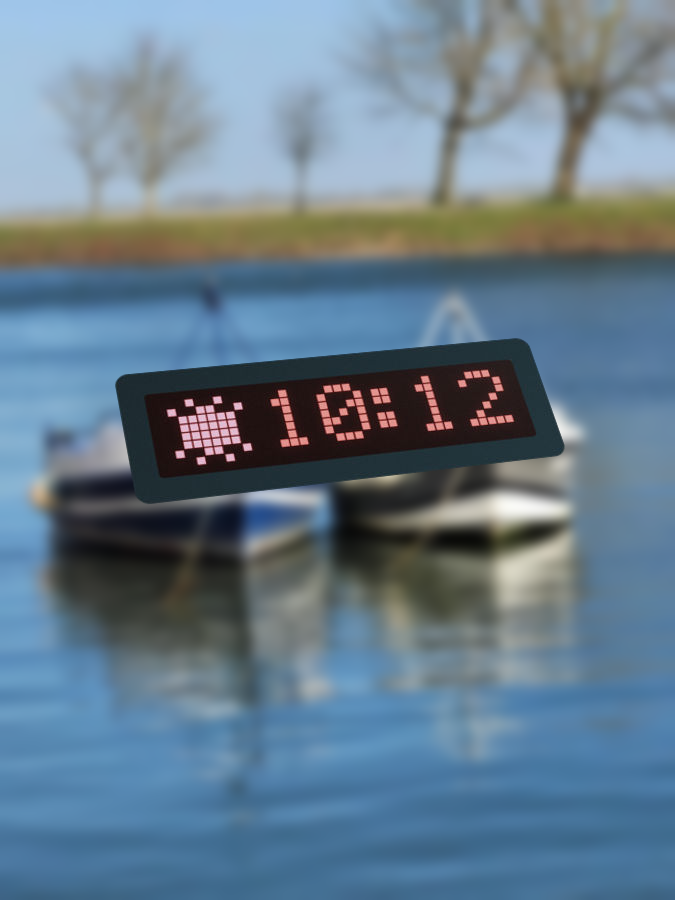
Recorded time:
{"hour": 10, "minute": 12}
